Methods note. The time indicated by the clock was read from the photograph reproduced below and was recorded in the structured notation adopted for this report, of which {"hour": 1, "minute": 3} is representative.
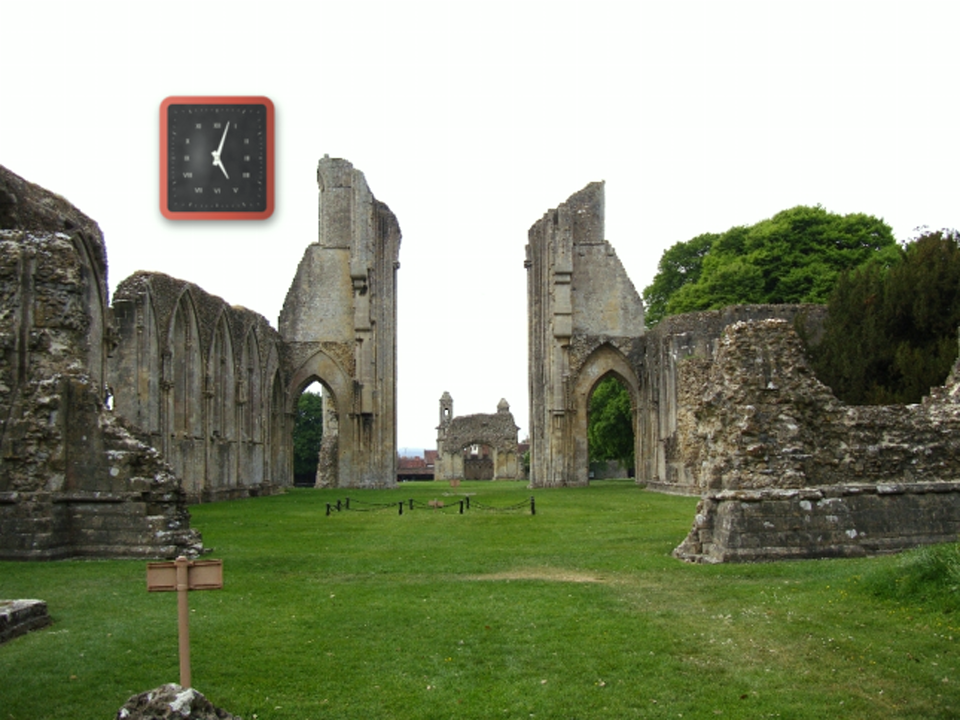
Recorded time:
{"hour": 5, "minute": 3}
